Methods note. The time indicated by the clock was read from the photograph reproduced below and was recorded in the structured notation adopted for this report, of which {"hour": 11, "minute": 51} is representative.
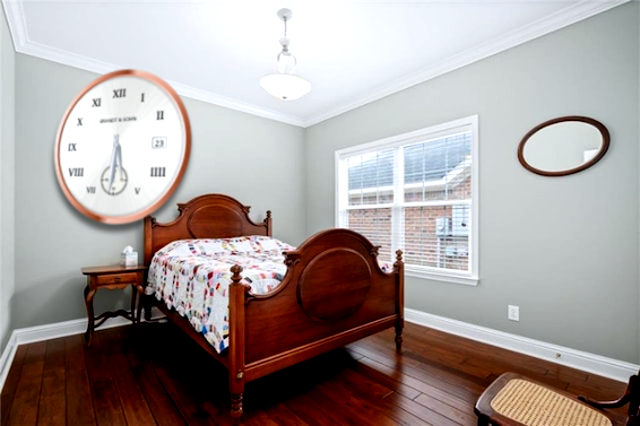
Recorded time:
{"hour": 5, "minute": 31}
